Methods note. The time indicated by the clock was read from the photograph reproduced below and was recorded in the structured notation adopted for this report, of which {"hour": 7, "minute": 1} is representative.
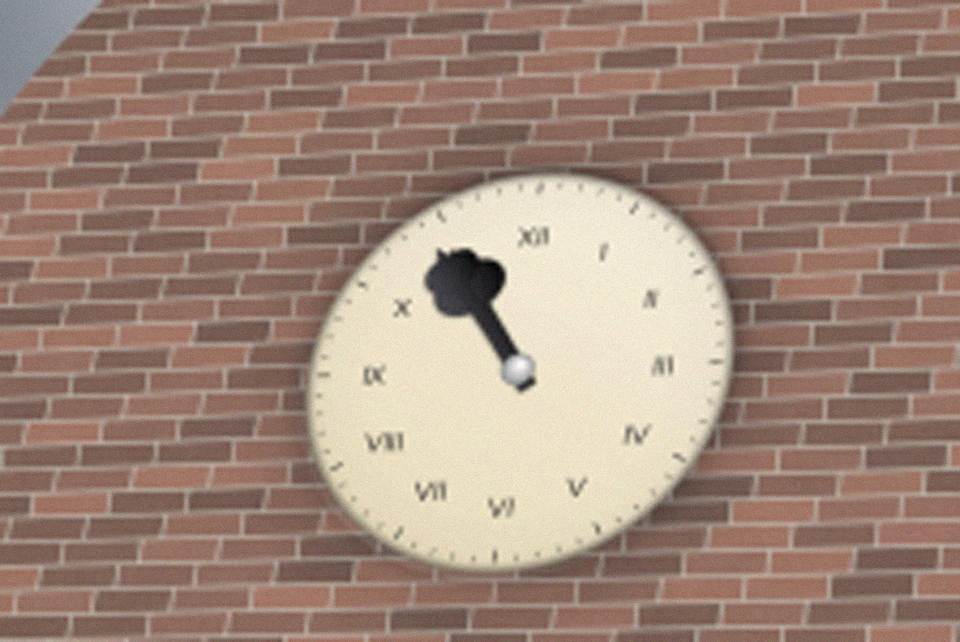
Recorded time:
{"hour": 10, "minute": 54}
